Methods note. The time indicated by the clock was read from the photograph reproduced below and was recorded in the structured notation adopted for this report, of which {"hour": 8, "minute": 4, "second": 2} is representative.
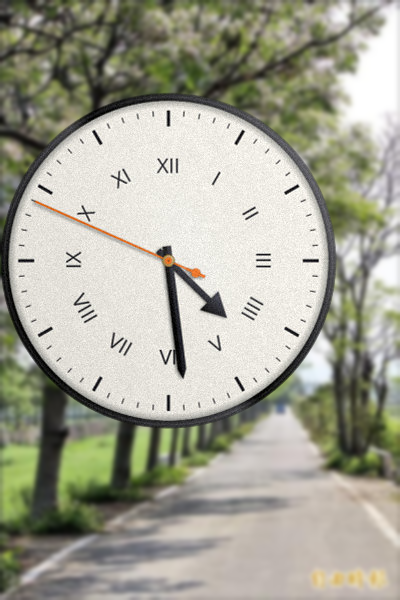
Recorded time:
{"hour": 4, "minute": 28, "second": 49}
